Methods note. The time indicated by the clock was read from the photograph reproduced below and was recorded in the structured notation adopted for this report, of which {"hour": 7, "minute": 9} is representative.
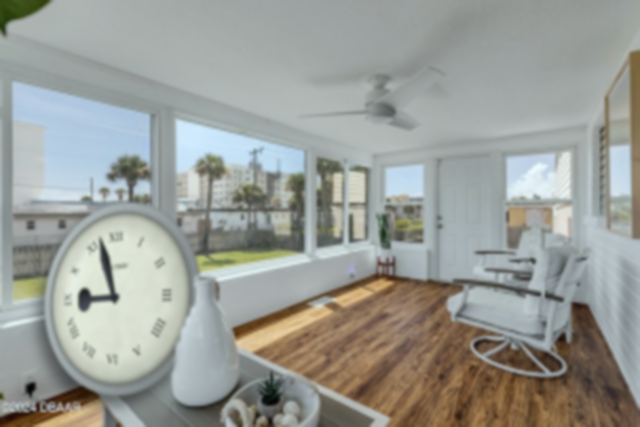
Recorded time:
{"hour": 8, "minute": 57}
